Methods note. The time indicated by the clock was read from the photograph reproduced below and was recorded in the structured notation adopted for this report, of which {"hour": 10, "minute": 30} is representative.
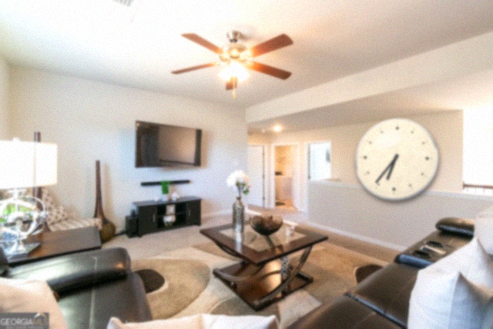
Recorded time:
{"hour": 6, "minute": 36}
